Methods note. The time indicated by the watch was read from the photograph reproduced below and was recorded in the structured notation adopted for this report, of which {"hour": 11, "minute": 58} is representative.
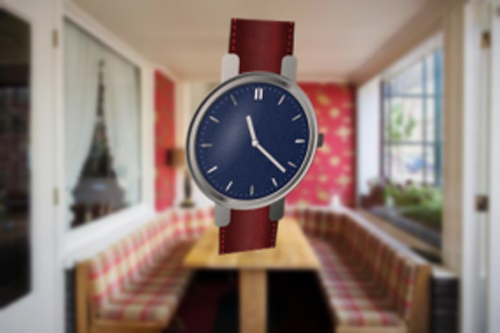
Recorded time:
{"hour": 11, "minute": 22}
